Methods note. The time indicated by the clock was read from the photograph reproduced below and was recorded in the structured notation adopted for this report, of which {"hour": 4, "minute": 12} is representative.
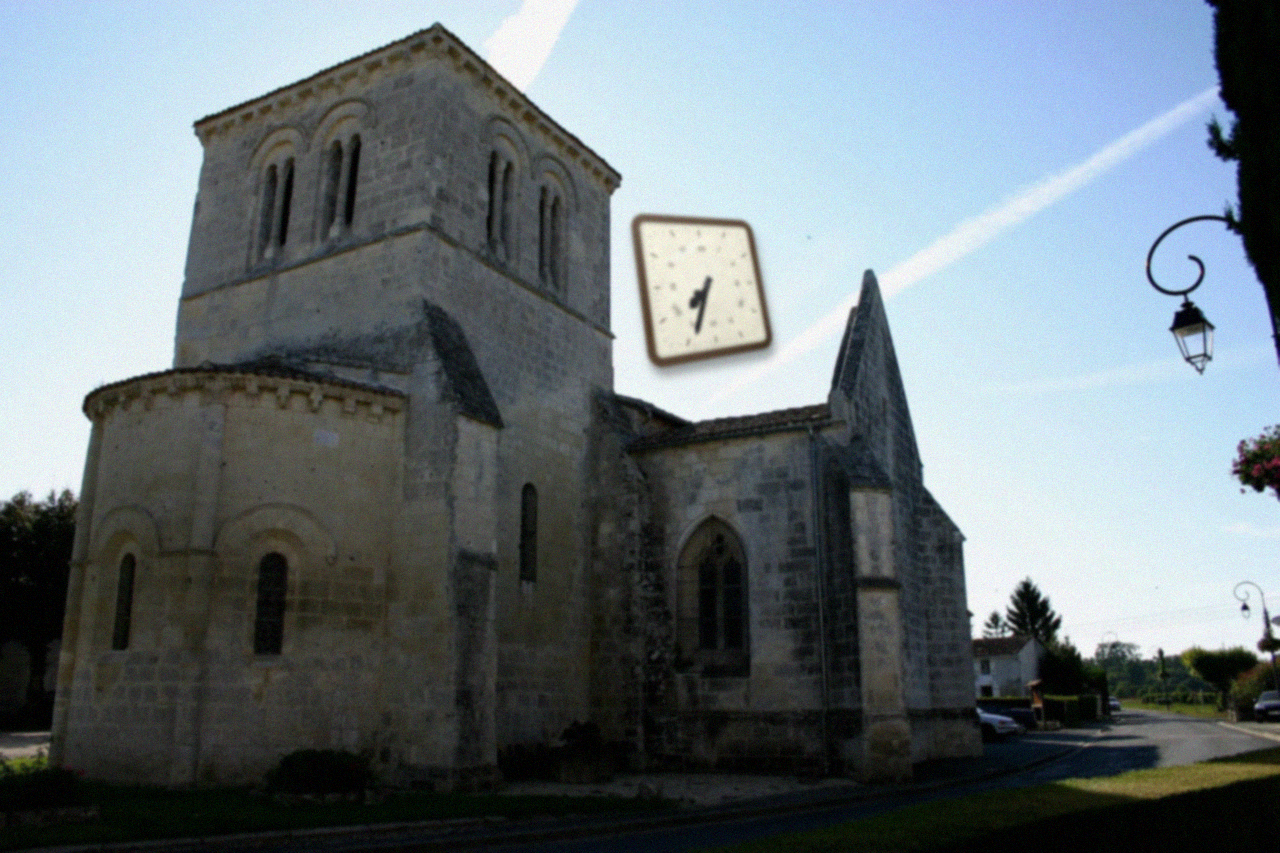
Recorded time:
{"hour": 7, "minute": 34}
